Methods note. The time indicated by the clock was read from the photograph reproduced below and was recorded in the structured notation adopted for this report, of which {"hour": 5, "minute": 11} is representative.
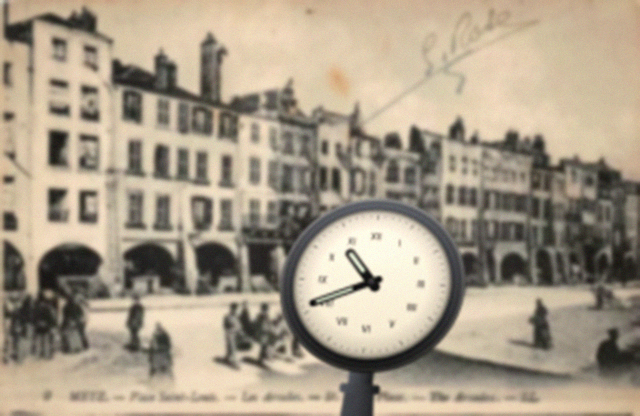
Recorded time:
{"hour": 10, "minute": 41}
